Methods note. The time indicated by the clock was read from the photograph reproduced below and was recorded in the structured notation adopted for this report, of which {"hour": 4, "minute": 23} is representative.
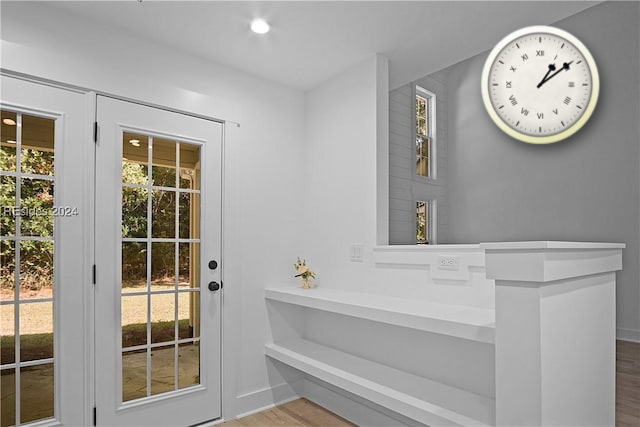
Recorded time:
{"hour": 1, "minute": 9}
